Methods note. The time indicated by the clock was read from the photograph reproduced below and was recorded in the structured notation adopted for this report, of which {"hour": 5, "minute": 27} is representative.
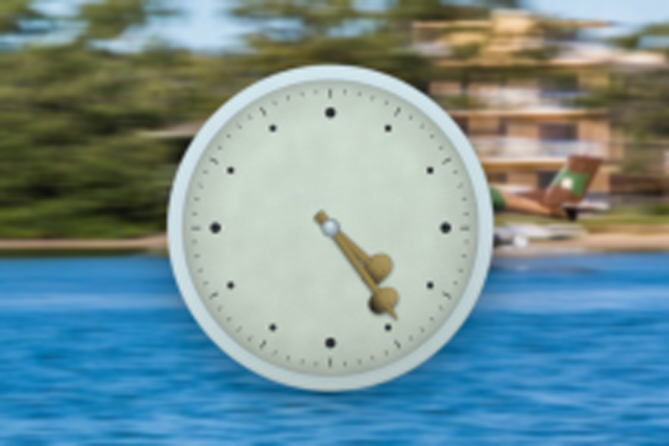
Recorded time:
{"hour": 4, "minute": 24}
